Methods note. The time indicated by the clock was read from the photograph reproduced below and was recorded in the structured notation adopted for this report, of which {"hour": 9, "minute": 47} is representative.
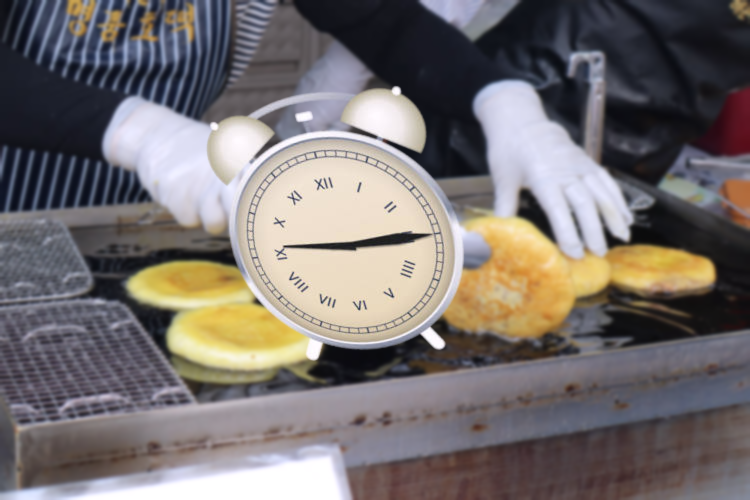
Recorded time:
{"hour": 9, "minute": 15}
